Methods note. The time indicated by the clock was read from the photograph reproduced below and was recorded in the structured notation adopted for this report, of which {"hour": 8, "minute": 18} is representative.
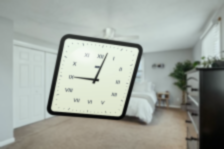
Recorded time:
{"hour": 9, "minute": 2}
